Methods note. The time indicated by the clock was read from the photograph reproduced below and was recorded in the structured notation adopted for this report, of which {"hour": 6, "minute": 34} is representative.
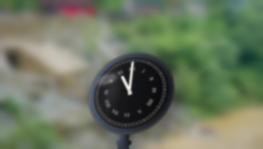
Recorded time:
{"hour": 11, "minute": 0}
